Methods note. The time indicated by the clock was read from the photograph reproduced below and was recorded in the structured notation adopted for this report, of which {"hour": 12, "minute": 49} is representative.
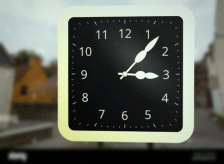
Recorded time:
{"hour": 3, "minute": 7}
